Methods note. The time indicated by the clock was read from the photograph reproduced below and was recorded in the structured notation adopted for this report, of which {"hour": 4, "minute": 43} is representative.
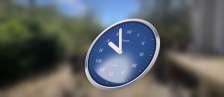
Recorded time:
{"hour": 9, "minute": 56}
